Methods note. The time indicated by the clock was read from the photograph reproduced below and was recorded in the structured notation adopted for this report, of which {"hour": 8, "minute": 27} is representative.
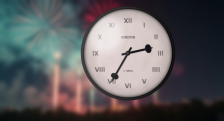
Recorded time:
{"hour": 2, "minute": 35}
